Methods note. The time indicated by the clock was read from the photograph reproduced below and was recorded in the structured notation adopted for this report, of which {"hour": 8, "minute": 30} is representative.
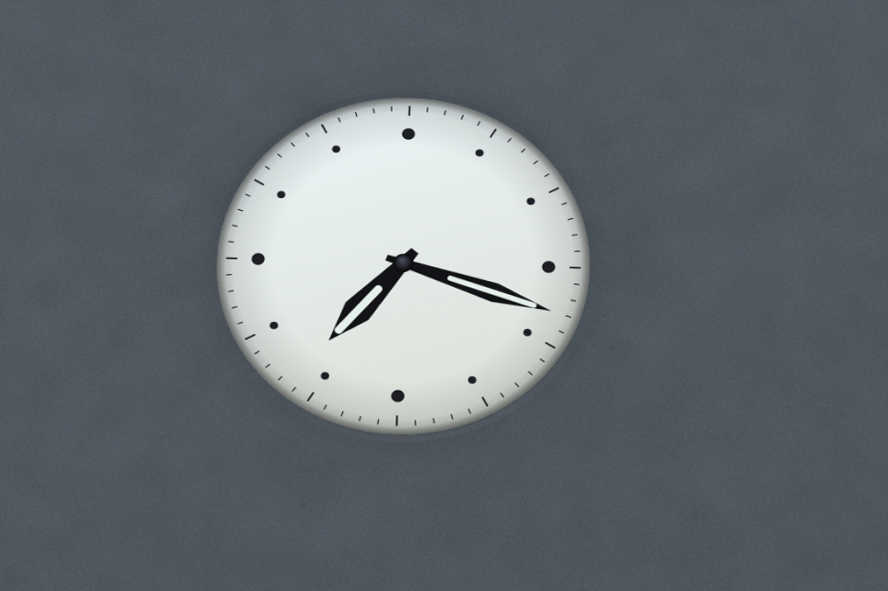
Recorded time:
{"hour": 7, "minute": 18}
